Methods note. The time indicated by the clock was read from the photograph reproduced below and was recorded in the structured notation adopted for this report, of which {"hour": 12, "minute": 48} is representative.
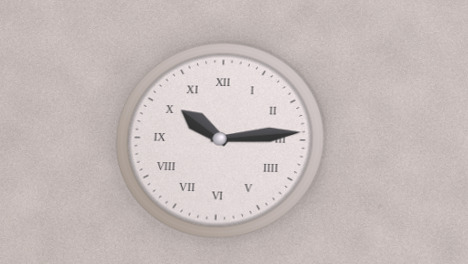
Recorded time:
{"hour": 10, "minute": 14}
